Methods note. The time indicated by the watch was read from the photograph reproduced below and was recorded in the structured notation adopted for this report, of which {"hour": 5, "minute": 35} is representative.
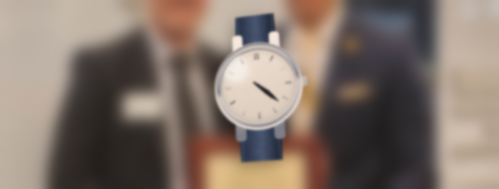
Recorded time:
{"hour": 4, "minute": 22}
